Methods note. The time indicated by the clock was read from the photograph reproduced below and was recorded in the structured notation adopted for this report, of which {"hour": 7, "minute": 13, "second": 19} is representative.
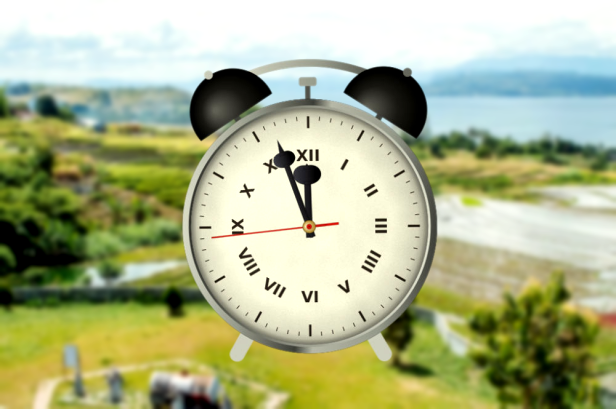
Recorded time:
{"hour": 11, "minute": 56, "second": 44}
